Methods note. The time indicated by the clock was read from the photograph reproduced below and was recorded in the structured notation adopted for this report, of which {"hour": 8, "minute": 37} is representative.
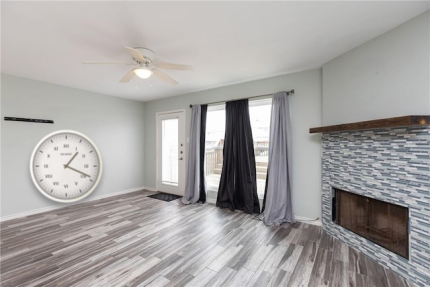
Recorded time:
{"hour": 1, "minute": 19}
